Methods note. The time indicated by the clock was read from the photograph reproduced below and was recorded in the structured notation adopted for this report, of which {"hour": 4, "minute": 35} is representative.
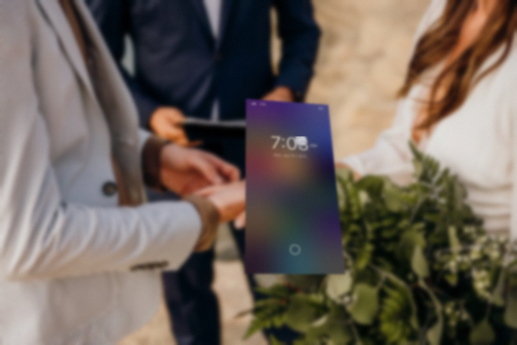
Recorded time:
{"hour": 7, "minute": 3}
